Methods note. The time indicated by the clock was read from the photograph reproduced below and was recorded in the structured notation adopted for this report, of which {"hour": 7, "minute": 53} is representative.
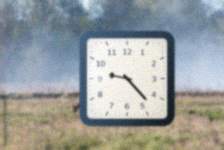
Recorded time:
{"hour": 9, "minute": 23}
